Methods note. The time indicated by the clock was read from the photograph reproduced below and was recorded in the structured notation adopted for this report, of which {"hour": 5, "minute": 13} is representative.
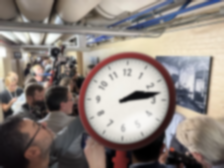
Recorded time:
{"hour": 2, "minute": 13}
